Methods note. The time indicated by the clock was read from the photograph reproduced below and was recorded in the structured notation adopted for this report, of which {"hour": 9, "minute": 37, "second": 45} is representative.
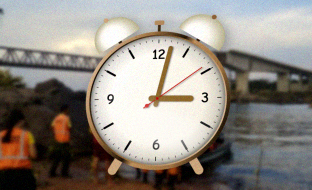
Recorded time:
{"hour": 3, "minute": 2, "second": 9}
